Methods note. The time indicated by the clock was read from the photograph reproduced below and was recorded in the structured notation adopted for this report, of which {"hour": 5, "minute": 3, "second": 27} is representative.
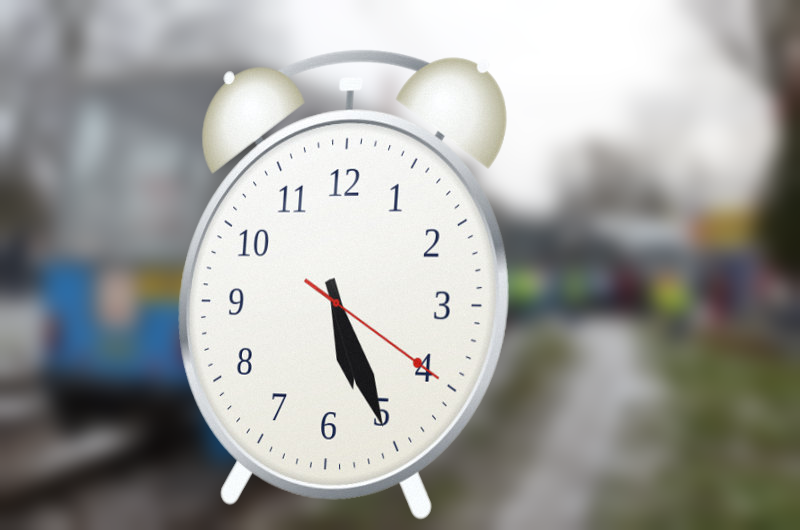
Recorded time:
{"hour": 5, "minute": 25, "second": 20}
